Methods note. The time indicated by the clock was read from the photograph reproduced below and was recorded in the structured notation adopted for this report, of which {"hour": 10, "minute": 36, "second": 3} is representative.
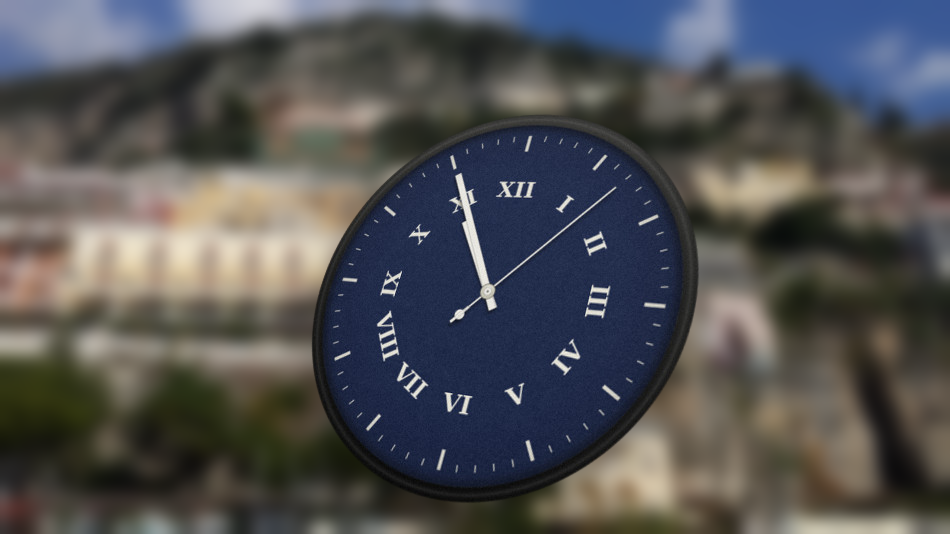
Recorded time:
{"hour": 10, "minute": 55, "second": 7}
